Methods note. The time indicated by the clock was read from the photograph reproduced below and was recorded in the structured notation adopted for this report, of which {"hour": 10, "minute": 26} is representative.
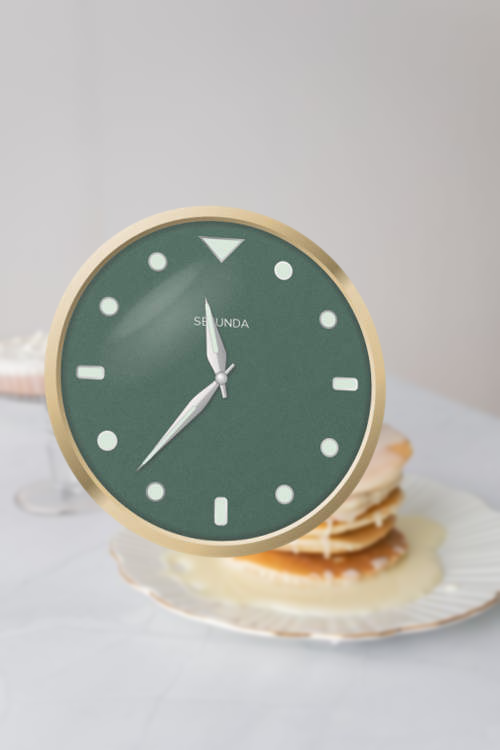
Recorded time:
{"hour": 11, "minute": 37}
